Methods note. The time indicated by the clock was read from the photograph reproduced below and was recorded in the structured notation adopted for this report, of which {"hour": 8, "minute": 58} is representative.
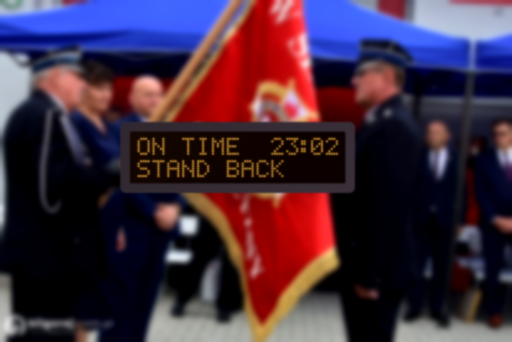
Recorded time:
{"hour": 23, "minute": 2}
